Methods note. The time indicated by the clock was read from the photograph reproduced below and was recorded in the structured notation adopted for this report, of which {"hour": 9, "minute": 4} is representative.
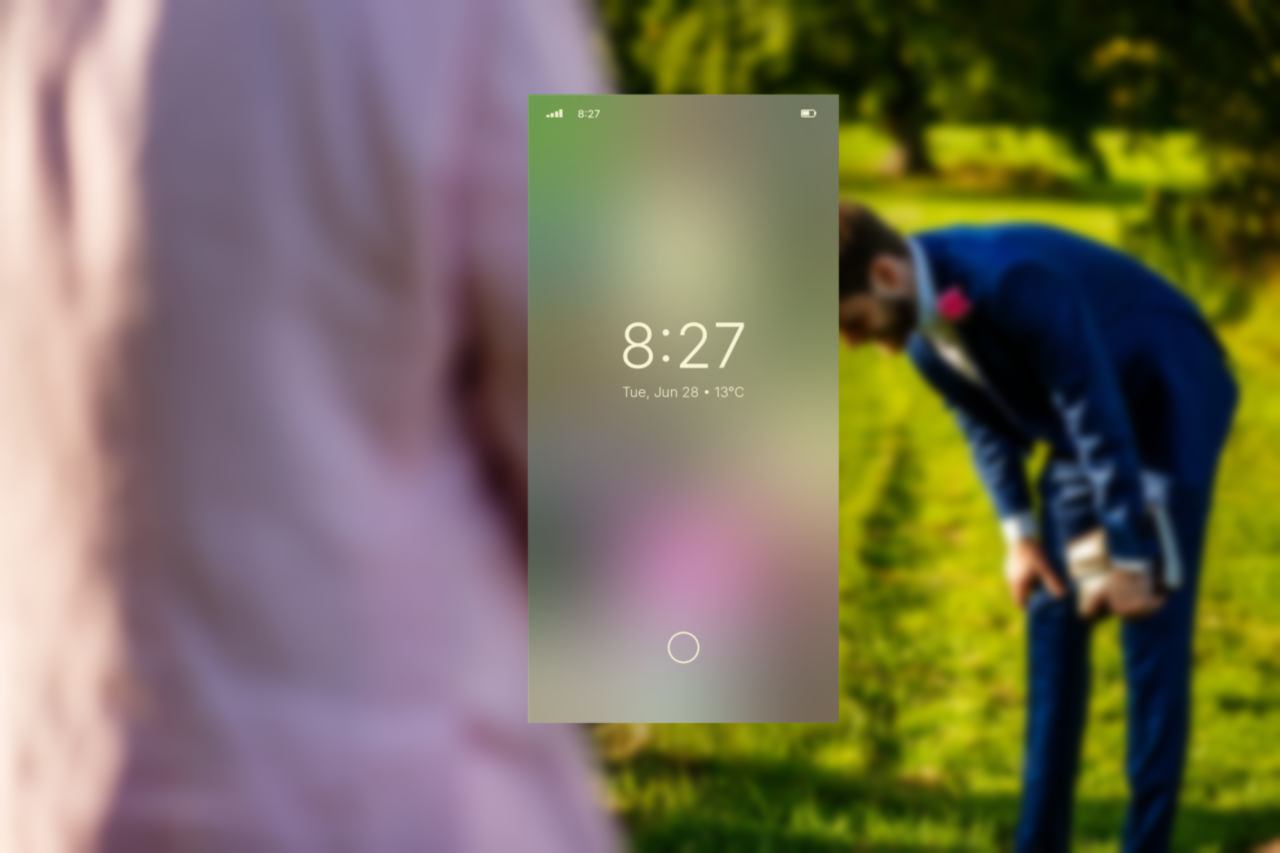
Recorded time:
{"hour": 8, "minute": 27}
